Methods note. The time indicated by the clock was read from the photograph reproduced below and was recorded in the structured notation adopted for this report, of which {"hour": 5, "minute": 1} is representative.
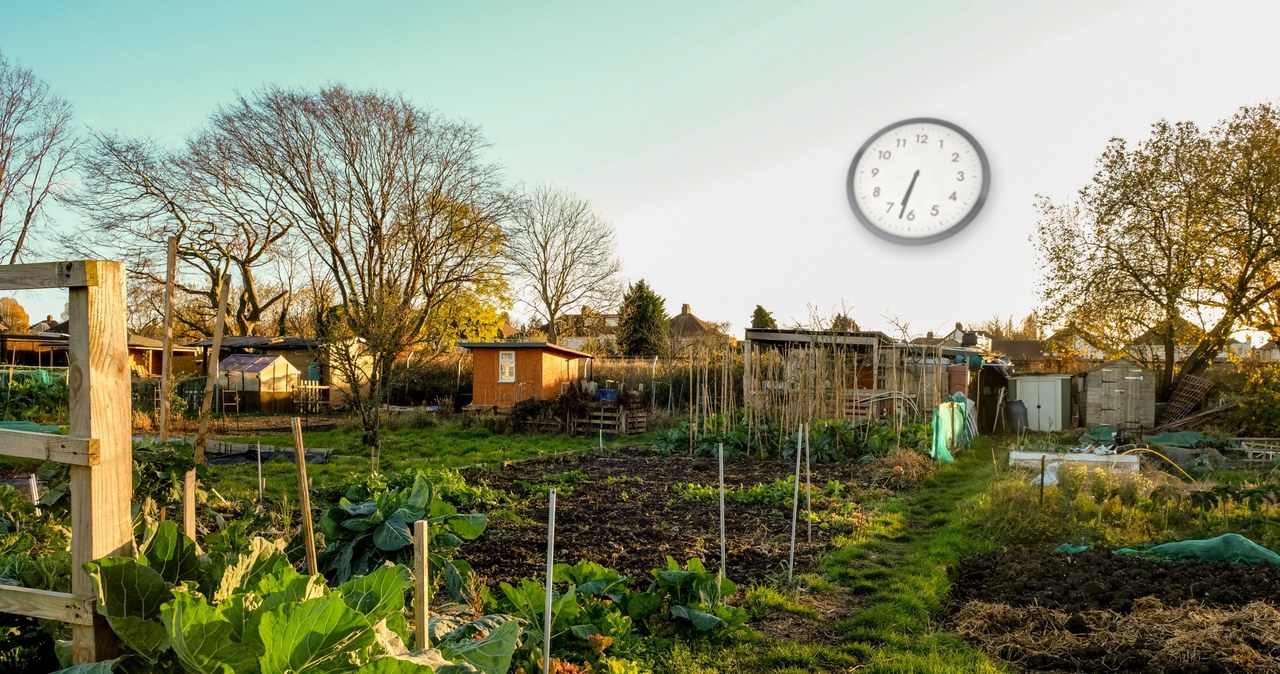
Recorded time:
{"hour": 6, "minute": 32}
